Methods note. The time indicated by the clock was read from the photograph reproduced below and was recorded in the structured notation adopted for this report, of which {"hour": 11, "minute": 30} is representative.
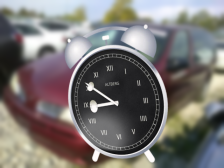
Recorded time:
{"hour": 8, "minute": 51}
